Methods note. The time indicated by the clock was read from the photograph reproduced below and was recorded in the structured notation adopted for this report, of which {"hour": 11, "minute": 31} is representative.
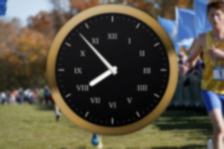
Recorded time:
{"hour": 7, "minute": 53}
